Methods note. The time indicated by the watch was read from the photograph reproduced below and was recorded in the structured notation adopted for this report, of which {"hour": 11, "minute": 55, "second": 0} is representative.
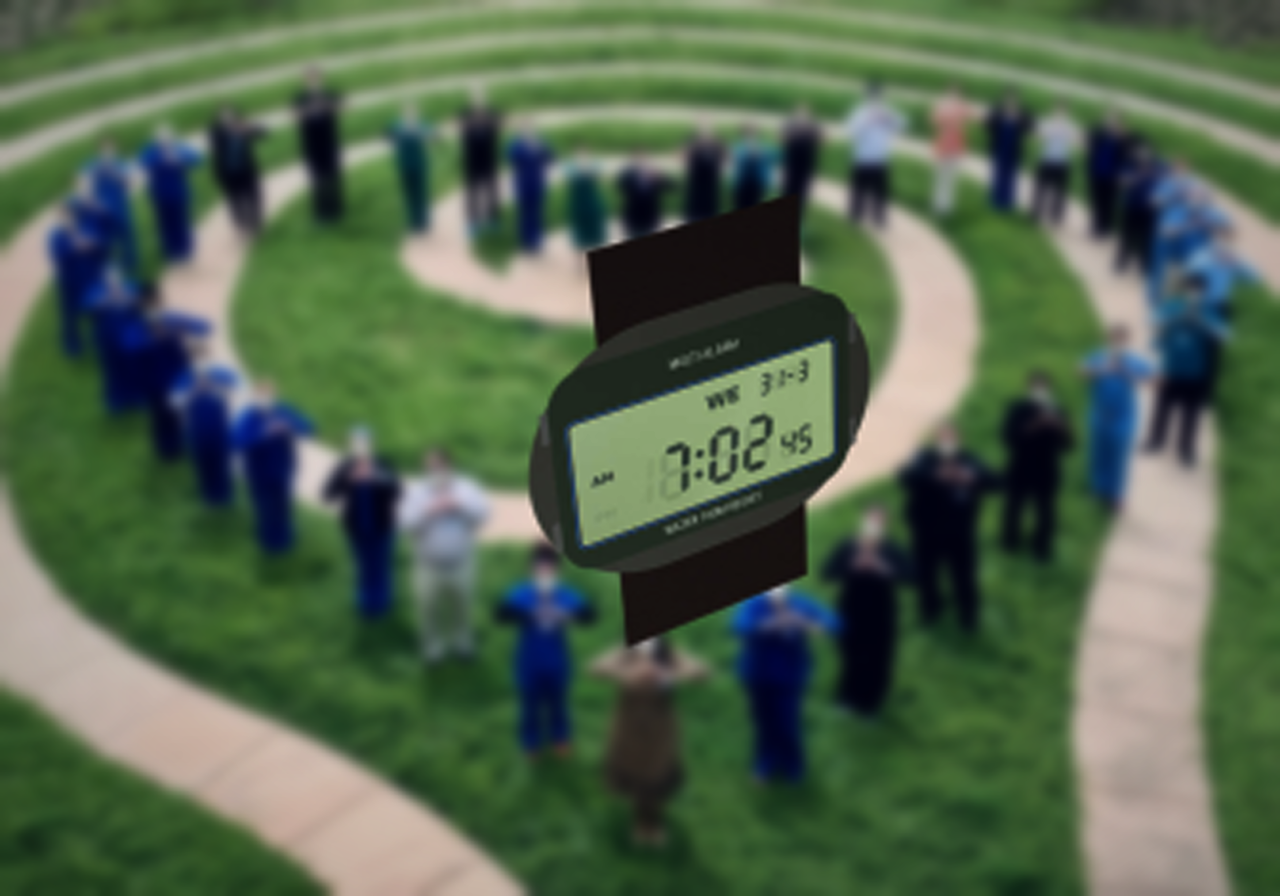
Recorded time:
{"hour": 7, "minute": 2, "second": 45}
